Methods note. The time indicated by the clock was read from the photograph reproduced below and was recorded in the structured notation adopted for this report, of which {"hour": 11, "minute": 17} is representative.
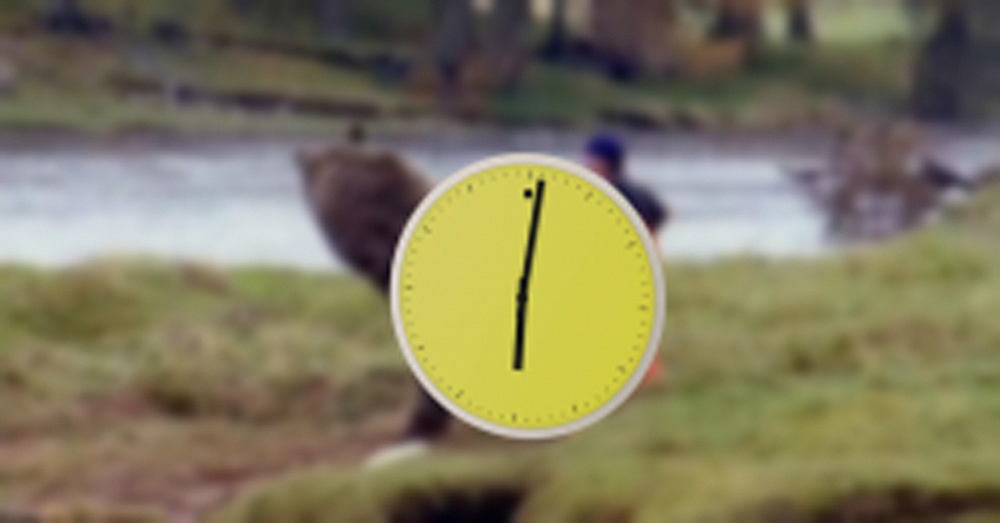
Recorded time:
{"hour": 6, "minute": 1}
